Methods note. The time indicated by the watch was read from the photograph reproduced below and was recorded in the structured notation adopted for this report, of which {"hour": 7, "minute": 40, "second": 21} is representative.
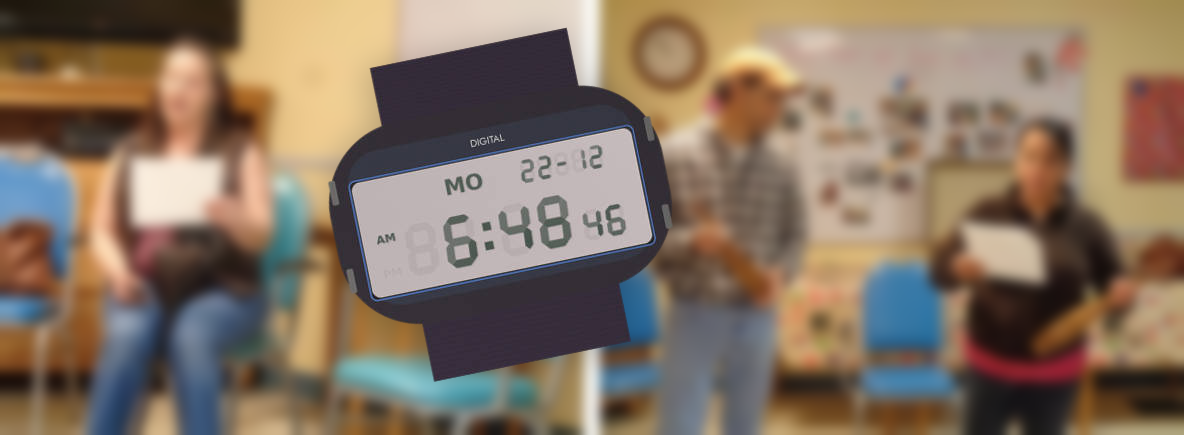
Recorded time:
{"hour": 6, "minute": 48, "second": 46}
